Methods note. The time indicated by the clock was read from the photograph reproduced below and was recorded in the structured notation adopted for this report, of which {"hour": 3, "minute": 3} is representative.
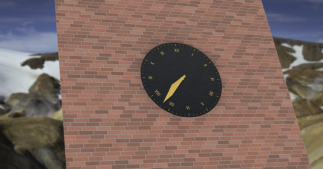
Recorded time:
{"hour": 7, "minute": 37}
